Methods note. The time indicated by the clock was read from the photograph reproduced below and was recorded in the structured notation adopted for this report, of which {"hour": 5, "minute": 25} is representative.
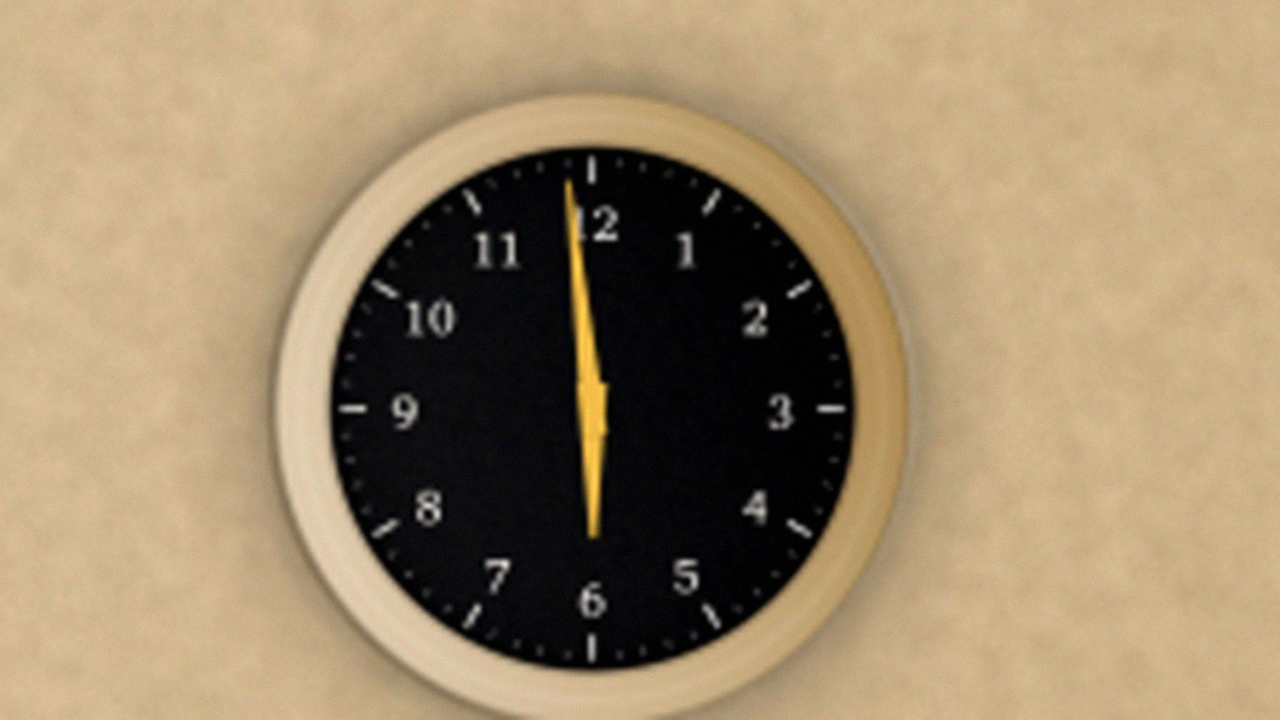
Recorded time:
{"hour": 5, "minute": 59}
